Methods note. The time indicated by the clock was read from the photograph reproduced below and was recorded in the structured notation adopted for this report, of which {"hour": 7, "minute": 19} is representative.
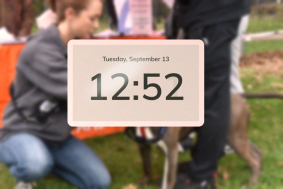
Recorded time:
{"hour": 12, "minute": 52}
